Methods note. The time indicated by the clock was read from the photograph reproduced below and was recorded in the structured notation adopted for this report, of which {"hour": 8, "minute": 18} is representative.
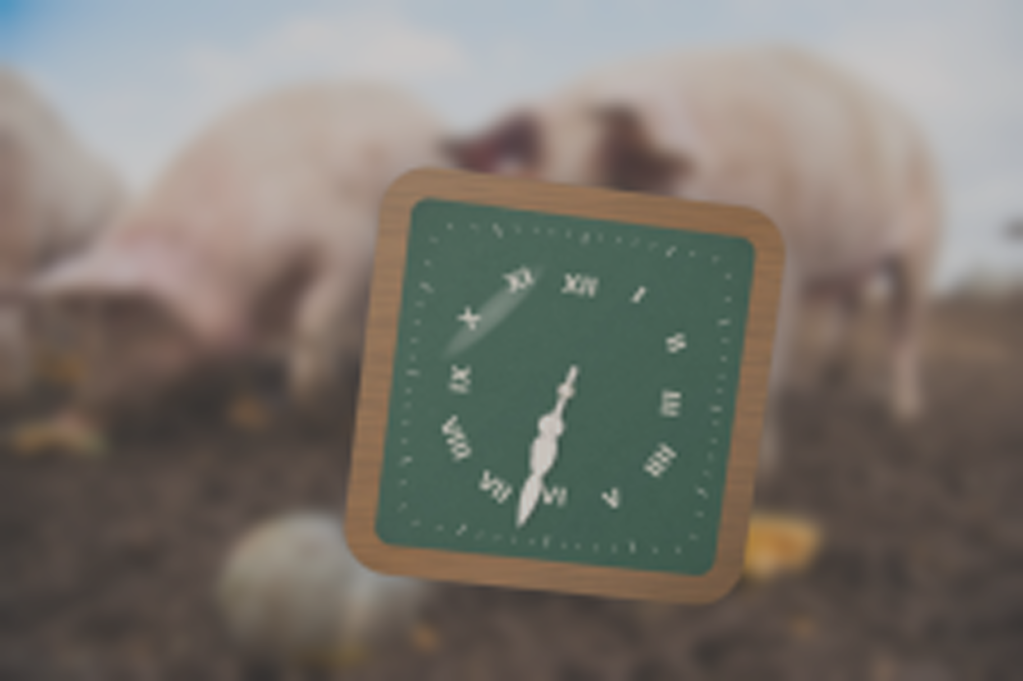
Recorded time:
{"hour": 6, "minute": 32}
